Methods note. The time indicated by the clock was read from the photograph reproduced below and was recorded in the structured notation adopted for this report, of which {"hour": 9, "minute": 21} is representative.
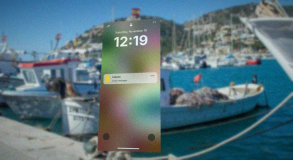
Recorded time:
{"hour": 12, "minute": 19}
